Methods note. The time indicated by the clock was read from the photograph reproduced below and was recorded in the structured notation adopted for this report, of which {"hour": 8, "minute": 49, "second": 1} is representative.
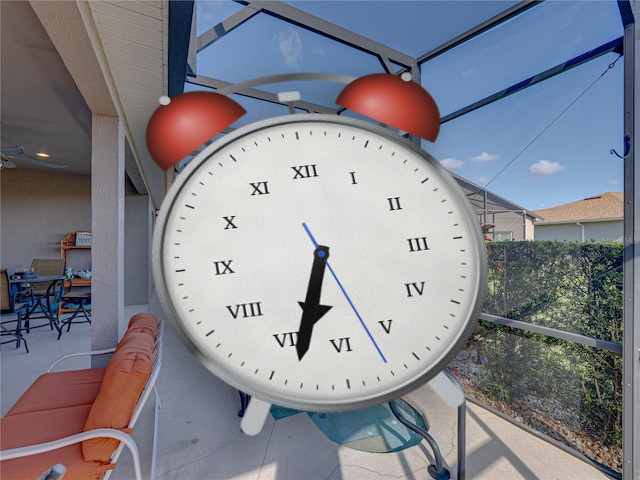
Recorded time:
{"hour": 6, "minute": 33, "second": 27}
